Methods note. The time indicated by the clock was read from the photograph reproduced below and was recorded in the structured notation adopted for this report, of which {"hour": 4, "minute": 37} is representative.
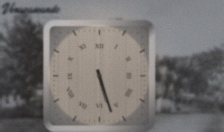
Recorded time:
{"hour": 5, "minute": 27}
